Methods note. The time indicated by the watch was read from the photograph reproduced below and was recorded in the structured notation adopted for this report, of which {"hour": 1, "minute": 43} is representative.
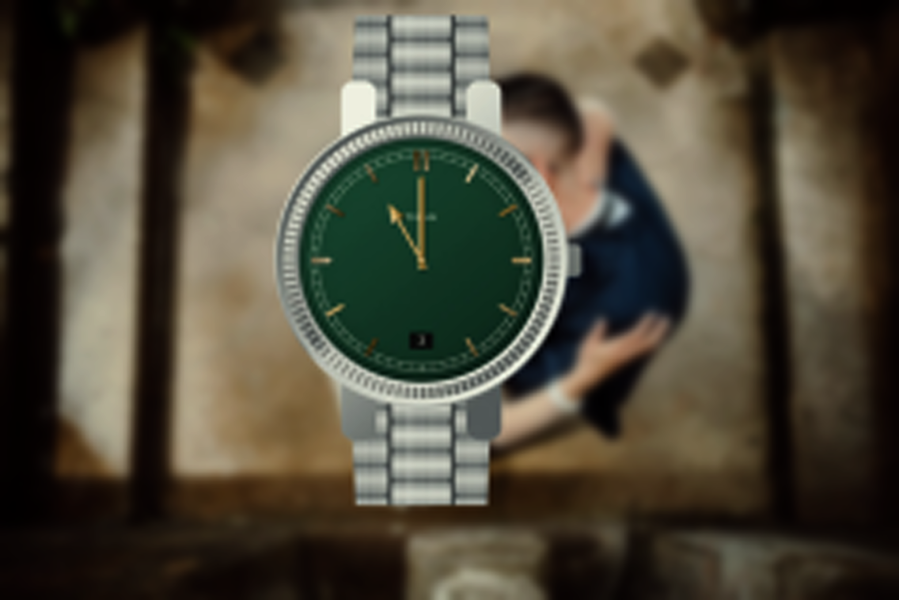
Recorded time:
{"hour": 11, "minute": 0}
